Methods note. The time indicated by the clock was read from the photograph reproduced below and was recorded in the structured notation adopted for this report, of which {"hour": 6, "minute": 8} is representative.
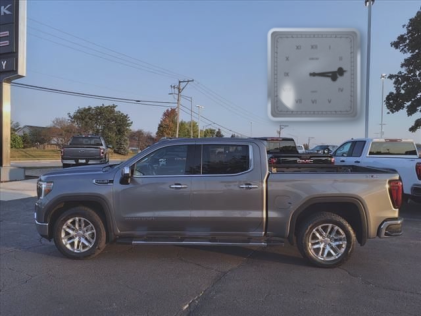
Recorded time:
{"hour": 3, "minute": 14}
